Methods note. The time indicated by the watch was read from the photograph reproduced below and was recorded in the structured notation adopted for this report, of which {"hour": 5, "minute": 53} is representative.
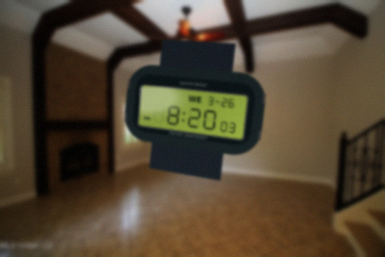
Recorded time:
{"hour": 8, "minute": 20}
